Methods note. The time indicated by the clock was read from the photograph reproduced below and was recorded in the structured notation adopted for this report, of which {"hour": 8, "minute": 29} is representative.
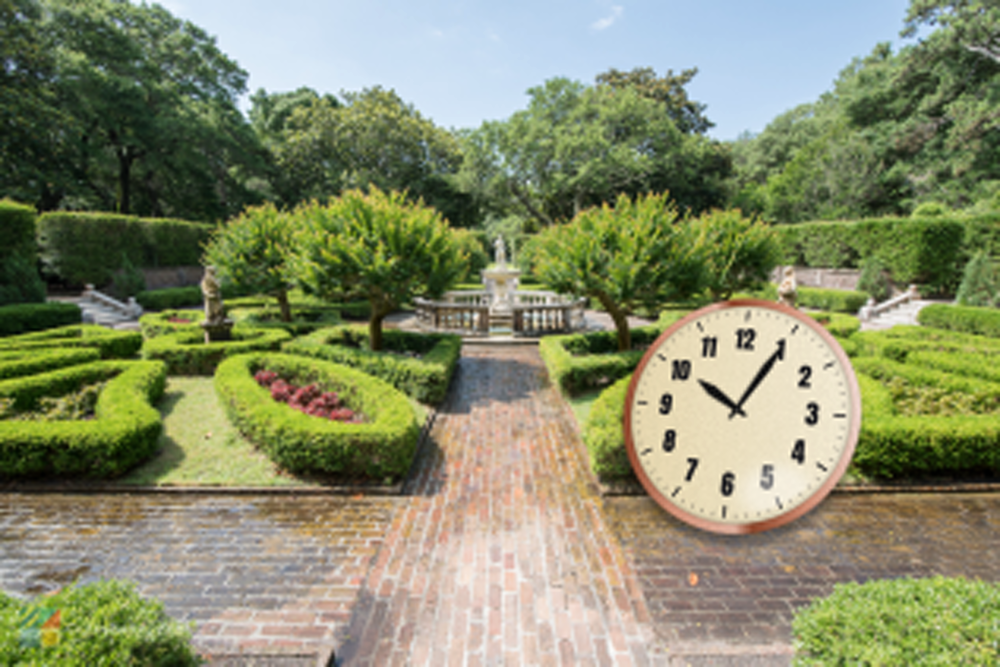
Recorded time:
{"hour": 10, "minute": 5}
